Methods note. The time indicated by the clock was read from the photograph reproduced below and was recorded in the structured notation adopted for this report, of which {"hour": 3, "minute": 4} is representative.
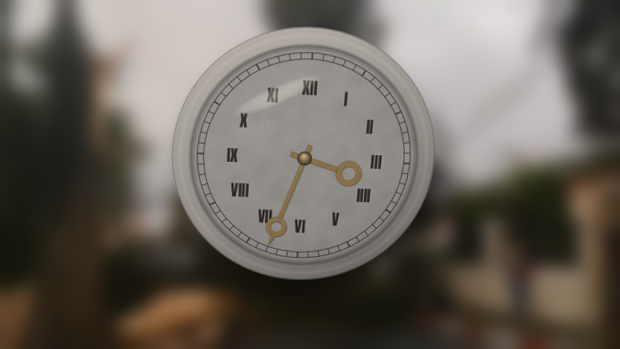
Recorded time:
{"hour": 3, "minute": 33}
